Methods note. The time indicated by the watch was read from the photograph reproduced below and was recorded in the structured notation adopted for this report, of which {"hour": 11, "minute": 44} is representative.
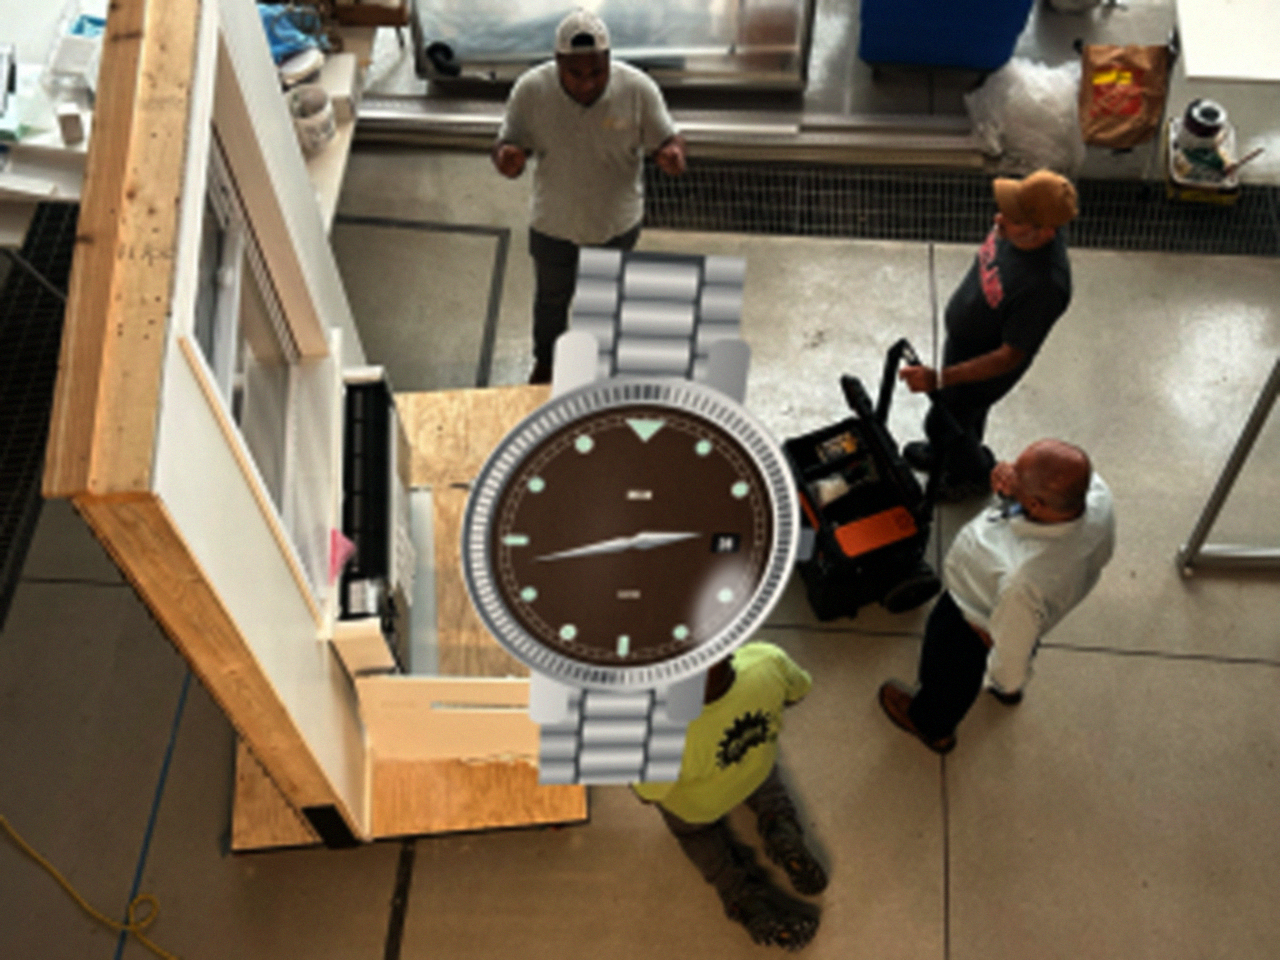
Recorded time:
{"hour": 2, "minute": 43}
